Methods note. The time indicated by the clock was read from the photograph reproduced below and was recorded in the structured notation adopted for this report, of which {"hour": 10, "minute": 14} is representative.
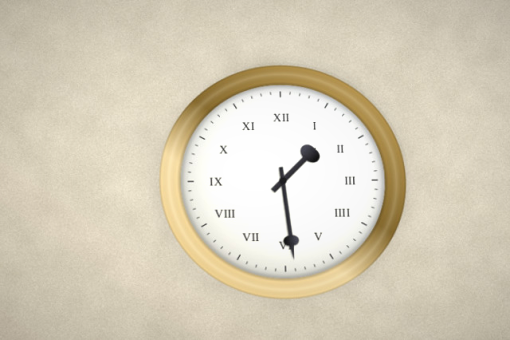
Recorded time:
{"hour": 1, "minute": 29}
